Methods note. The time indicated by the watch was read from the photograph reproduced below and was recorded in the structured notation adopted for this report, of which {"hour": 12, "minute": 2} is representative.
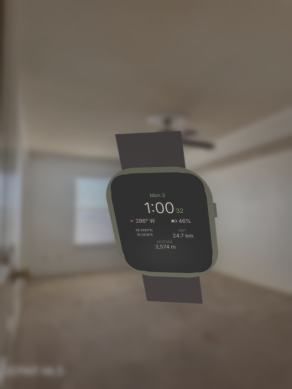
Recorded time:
{"hour": 1, "minute": 0}
